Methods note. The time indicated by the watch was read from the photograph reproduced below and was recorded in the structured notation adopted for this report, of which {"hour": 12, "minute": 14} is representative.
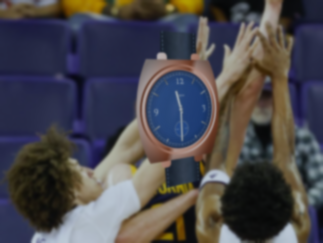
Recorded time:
{"hour": 11, "minute": 30}
